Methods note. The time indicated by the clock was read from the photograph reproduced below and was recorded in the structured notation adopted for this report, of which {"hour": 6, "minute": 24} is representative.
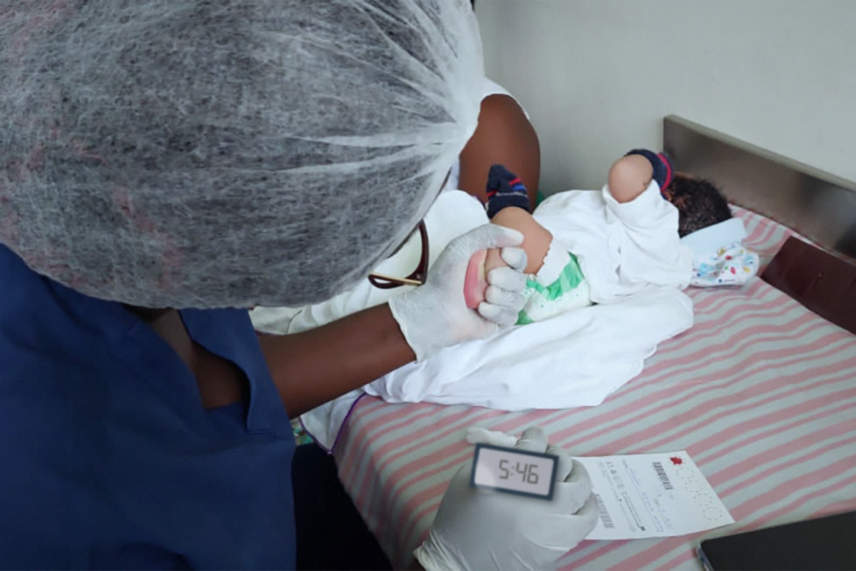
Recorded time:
{"hour": 5, "minute": 46}
